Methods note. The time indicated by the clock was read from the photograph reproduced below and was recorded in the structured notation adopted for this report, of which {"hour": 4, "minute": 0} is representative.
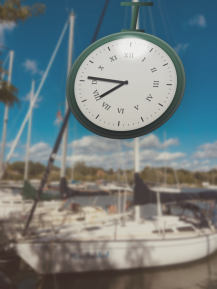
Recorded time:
{"hour": 7, "minute": 46}
